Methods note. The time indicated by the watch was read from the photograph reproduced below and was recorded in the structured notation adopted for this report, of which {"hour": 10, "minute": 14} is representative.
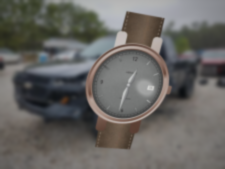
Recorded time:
{"hour": 12, "minute": 31}
